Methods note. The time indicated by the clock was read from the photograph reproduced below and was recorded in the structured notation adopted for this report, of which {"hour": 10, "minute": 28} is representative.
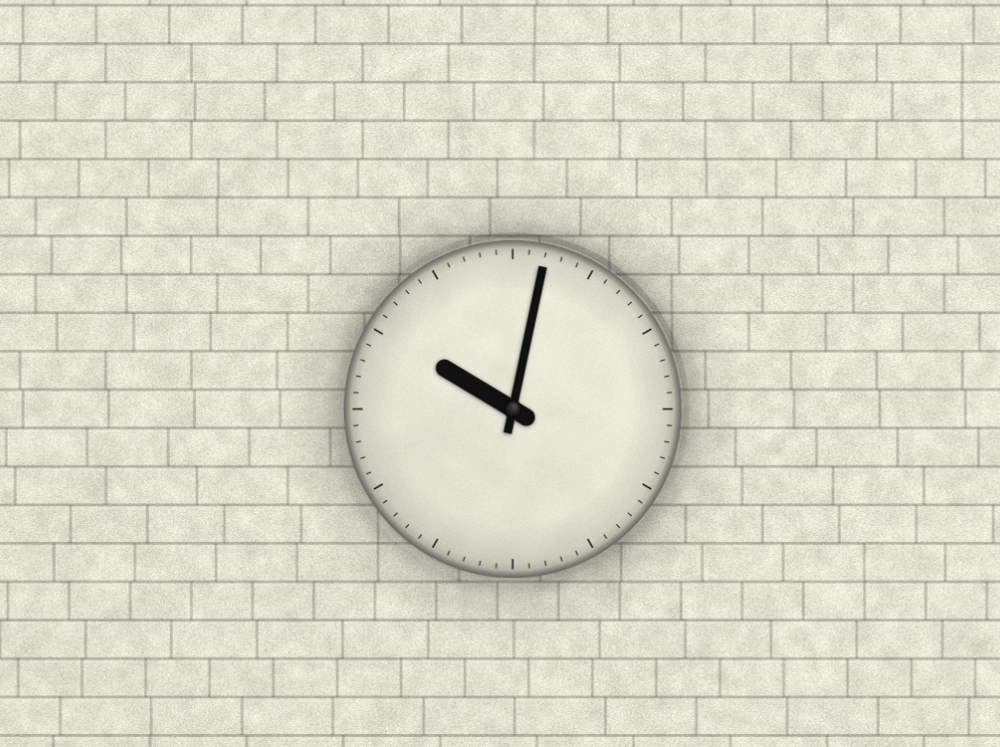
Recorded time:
{"hour": 10, "minute": 2}
